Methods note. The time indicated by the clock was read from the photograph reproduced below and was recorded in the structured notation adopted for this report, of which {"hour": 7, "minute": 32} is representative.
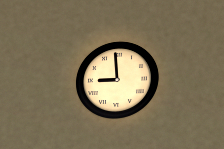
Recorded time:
{"hour": 8, "minute": 59}
